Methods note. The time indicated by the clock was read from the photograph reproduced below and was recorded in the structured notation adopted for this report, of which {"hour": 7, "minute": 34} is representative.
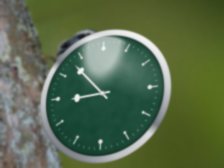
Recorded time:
{"hour": 8, "minute": 53}
